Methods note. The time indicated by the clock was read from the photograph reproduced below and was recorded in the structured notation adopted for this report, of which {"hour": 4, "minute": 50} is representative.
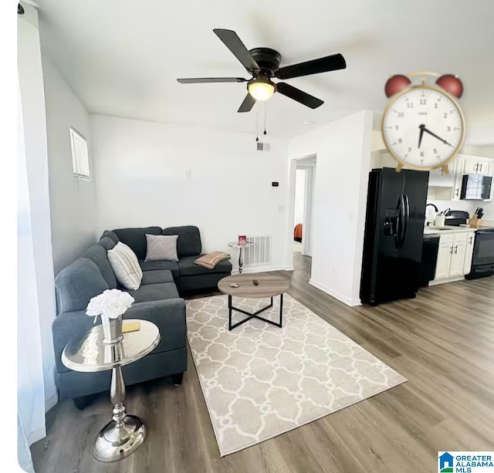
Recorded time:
{"hour": 6, "minute": 20}
